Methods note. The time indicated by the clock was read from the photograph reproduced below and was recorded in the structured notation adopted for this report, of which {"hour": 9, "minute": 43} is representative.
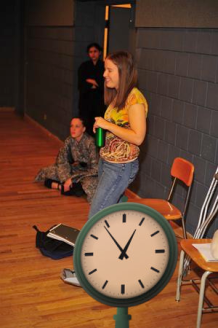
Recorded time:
{"hour": 12, "minute": 54}
